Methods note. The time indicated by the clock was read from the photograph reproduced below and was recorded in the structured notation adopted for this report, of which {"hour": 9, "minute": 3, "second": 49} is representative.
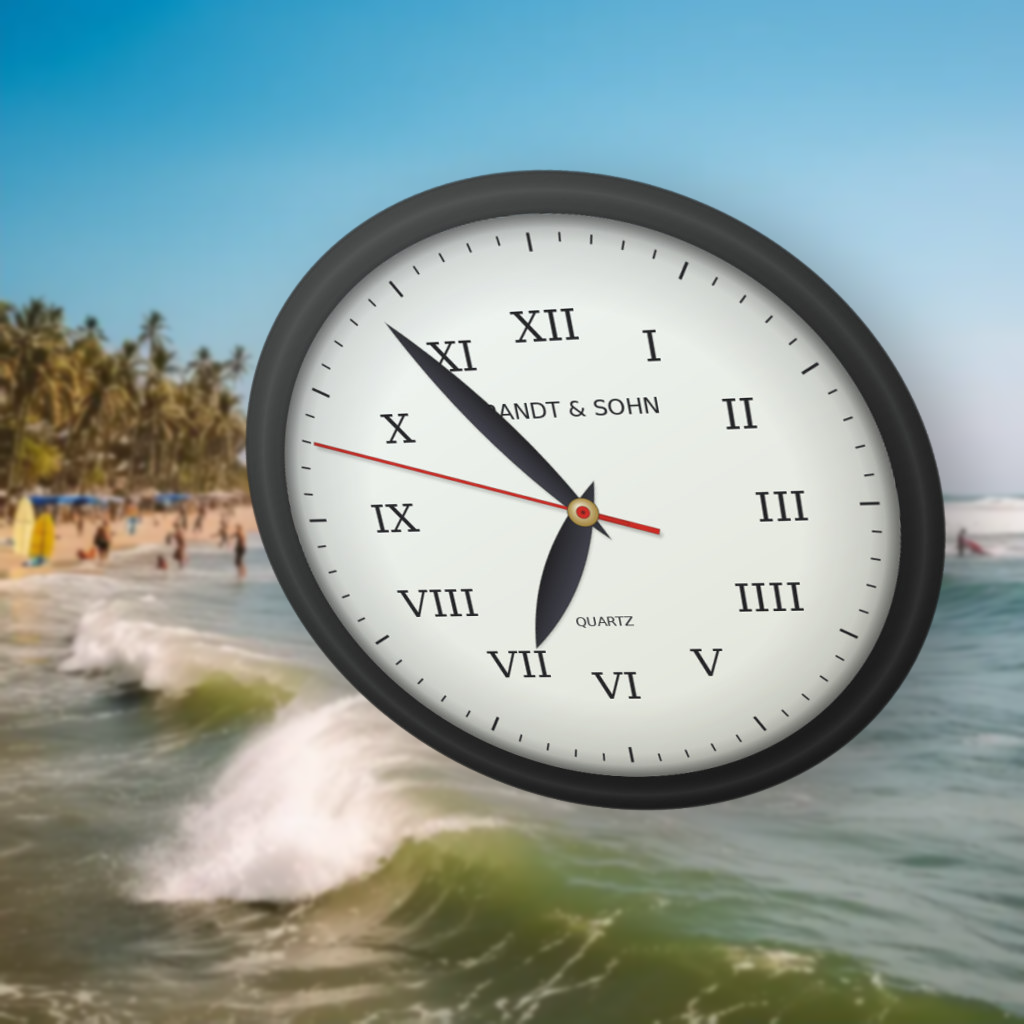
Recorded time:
{"hour": 6, "minute": 53, "second": 48}
